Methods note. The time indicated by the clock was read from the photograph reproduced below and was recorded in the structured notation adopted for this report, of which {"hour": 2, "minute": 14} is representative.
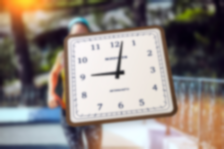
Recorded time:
{"hour": 9, "minute": 2}
